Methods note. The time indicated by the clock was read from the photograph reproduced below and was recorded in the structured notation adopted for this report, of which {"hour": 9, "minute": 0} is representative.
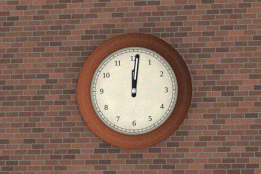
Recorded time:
{"hour": 12, "minute": 1}
